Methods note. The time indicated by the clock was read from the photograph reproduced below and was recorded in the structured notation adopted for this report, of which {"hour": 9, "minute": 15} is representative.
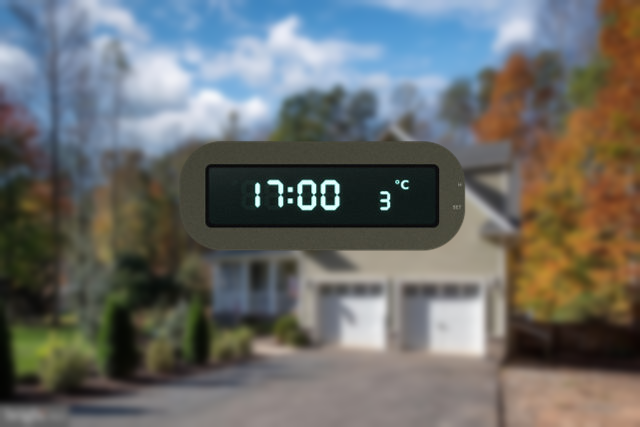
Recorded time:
{"hour": 17, "minute": 0}
